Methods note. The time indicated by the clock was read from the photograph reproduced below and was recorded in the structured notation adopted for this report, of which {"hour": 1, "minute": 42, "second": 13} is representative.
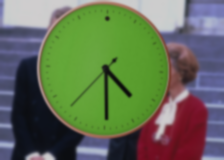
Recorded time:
{"hour": 4, "minute": 29, "second": 37}
